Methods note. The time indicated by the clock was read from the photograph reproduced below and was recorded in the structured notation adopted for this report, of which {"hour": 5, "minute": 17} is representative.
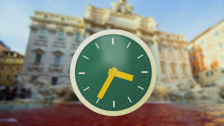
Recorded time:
{"hour": 3, "minute": 35}
